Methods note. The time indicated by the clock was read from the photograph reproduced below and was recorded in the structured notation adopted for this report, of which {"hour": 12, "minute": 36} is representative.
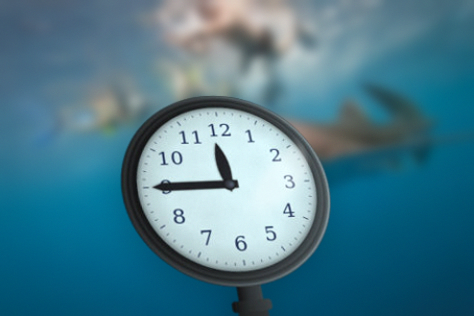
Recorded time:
{"hour": 11, "minute": 45}
